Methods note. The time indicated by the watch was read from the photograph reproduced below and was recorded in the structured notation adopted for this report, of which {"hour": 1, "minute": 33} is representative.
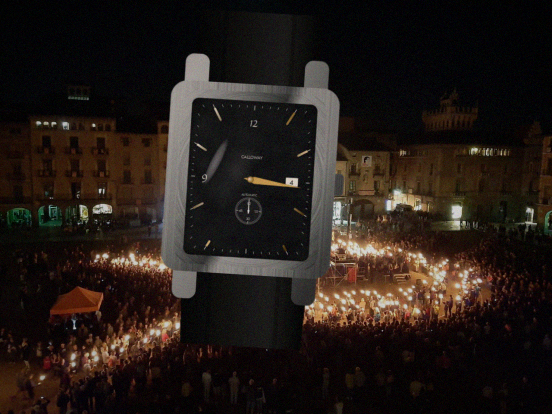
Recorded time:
{"hour": 3, "minute": 16}
